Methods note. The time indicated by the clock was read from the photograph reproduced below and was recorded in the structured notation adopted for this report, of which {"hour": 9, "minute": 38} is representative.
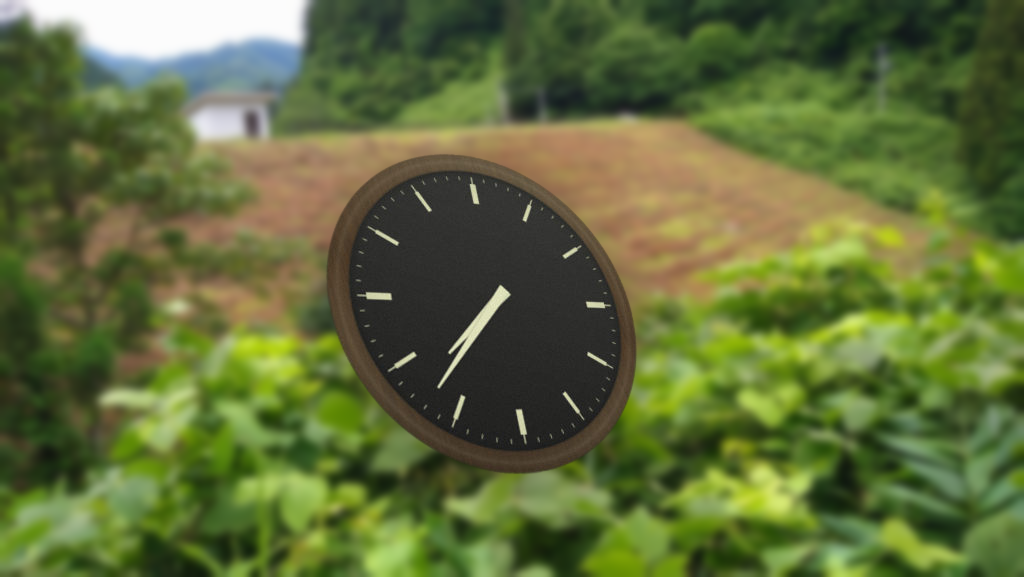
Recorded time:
{"hour": 7, "minute": 37}
